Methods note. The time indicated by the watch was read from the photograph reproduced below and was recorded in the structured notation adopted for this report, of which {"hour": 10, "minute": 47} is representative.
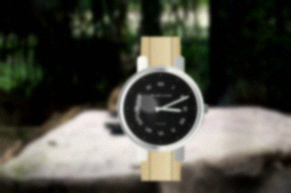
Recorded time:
{"hour": 3, "minute": 11}
